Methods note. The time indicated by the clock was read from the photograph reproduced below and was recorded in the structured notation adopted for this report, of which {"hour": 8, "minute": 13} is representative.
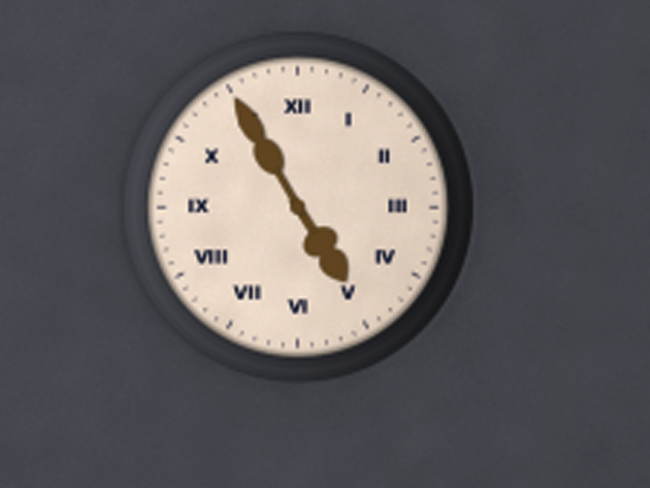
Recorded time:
{"hour": 4, "minute": 55}
